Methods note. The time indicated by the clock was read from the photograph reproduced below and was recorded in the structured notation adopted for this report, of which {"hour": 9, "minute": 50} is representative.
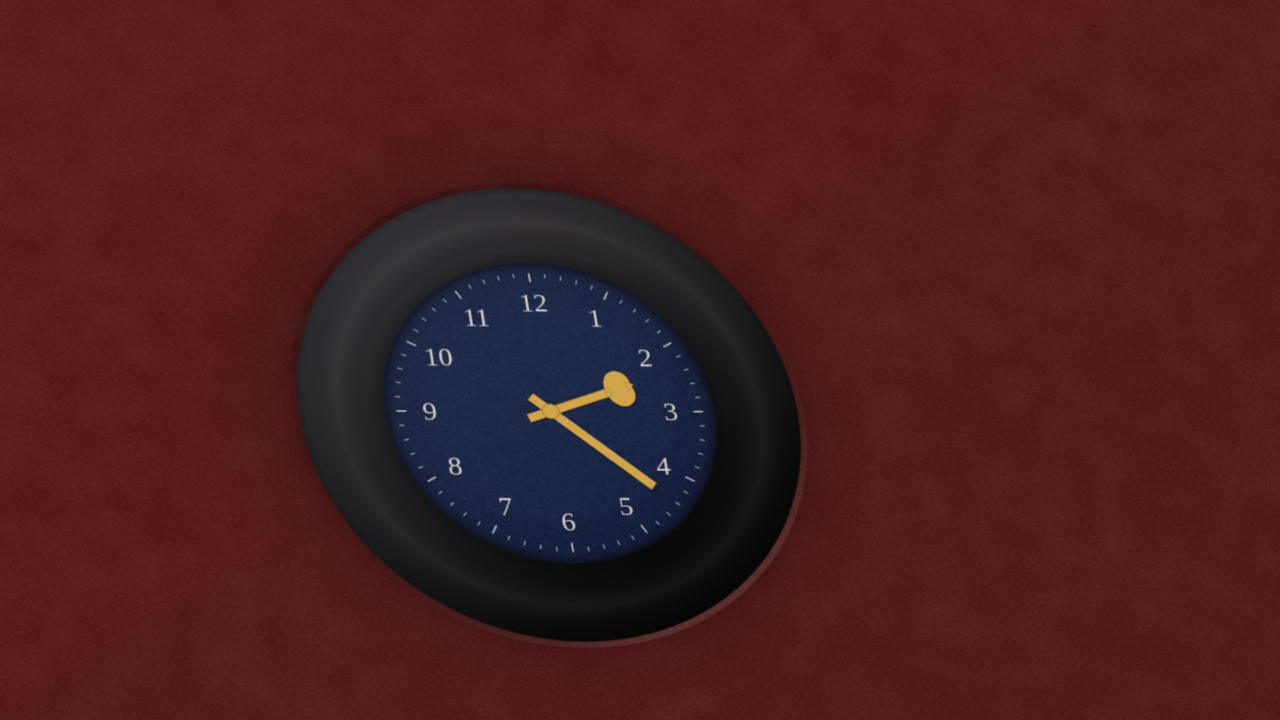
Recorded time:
{"hour": 2, "minute": 22}
